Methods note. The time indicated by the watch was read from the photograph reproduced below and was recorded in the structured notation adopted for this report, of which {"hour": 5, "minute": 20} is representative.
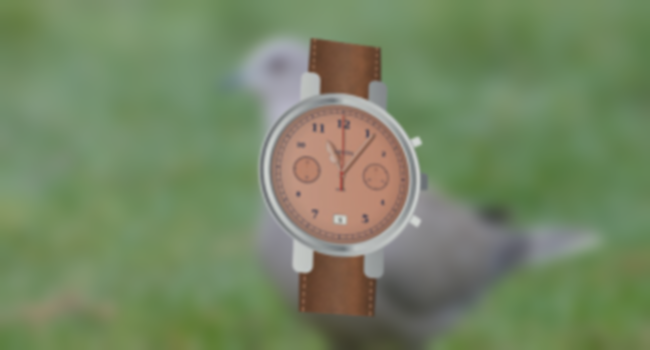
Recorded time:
{"hour": 11, "minute": 6}
